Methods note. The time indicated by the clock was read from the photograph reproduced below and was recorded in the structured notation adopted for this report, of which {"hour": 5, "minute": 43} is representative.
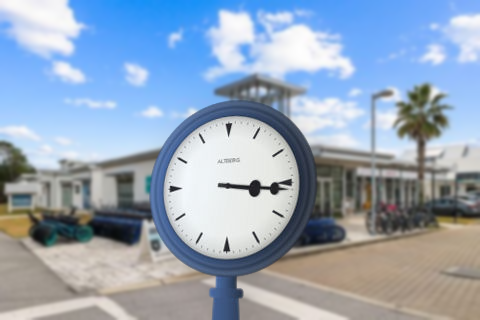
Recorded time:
{"hour": 3, "minute": 16}
